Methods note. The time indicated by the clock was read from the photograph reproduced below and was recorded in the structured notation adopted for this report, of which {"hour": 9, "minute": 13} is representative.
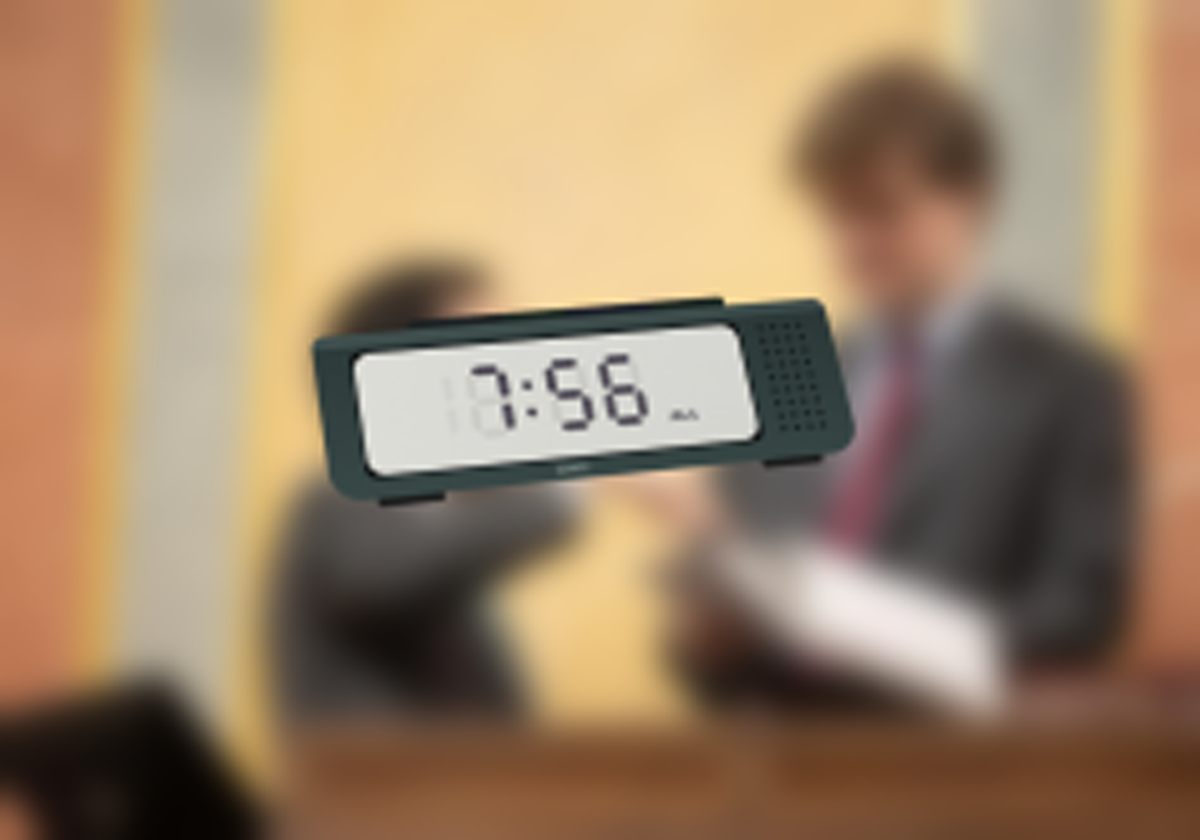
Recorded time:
{"hour": 7, "minute": 56}
